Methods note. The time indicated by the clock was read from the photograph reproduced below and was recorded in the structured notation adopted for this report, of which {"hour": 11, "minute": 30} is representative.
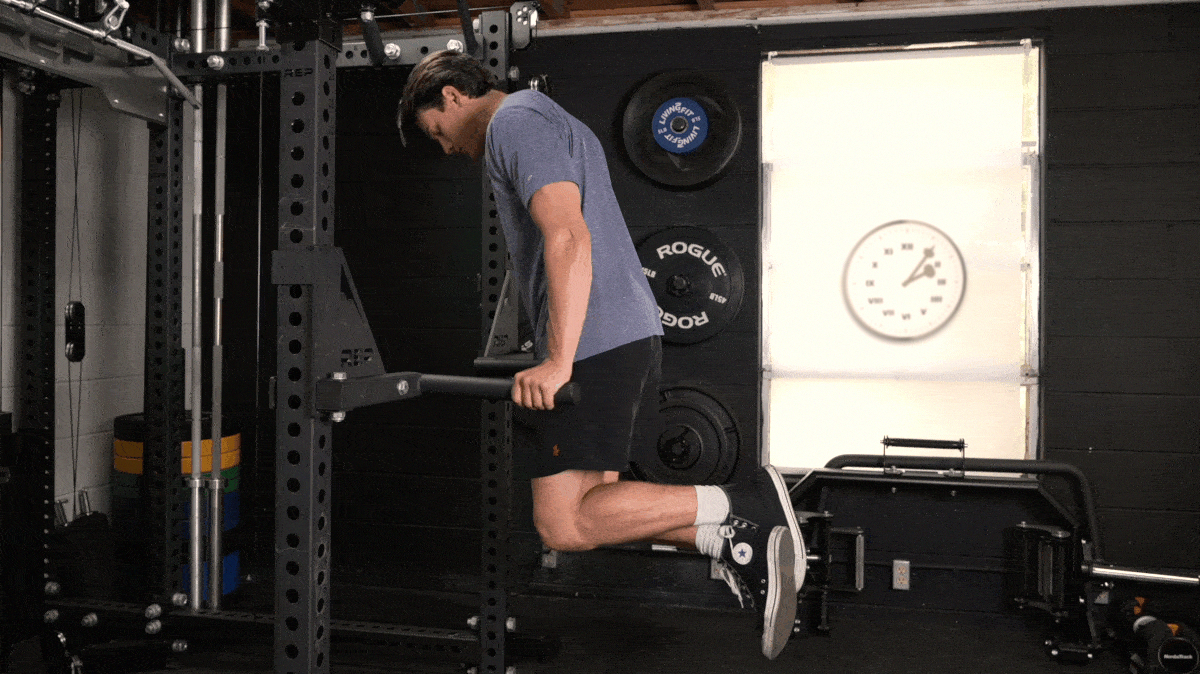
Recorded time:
{"hour": 2, "minute": 6}
